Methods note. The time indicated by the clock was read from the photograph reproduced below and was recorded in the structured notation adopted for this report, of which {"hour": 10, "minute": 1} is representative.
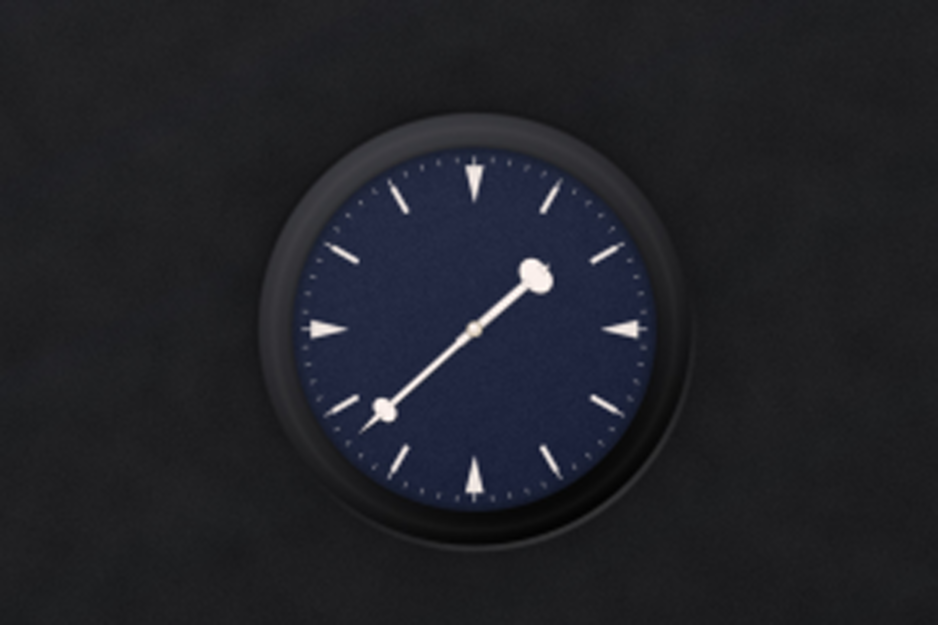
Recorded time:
{"hour": 1, "minute": 38}
